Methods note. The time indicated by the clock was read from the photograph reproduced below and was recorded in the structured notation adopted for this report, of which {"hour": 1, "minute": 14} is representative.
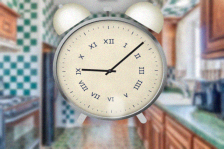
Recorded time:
{"hour": 9, "minute": 8}
